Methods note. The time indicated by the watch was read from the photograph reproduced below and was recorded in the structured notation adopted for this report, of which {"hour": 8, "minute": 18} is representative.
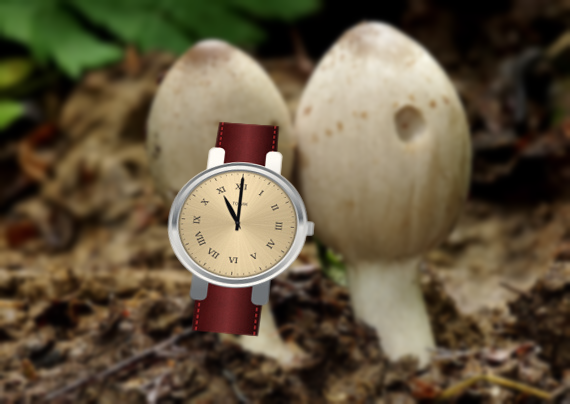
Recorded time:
{"hour": 11, "minute": 0}
